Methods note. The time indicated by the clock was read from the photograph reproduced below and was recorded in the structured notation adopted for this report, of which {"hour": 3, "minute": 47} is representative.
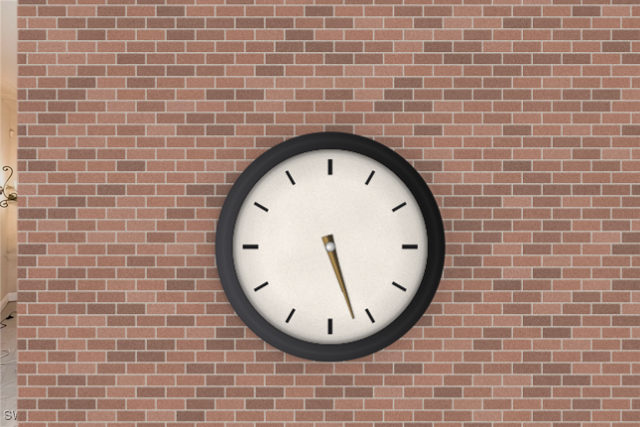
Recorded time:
{"hour": 5, "minute": 27}
